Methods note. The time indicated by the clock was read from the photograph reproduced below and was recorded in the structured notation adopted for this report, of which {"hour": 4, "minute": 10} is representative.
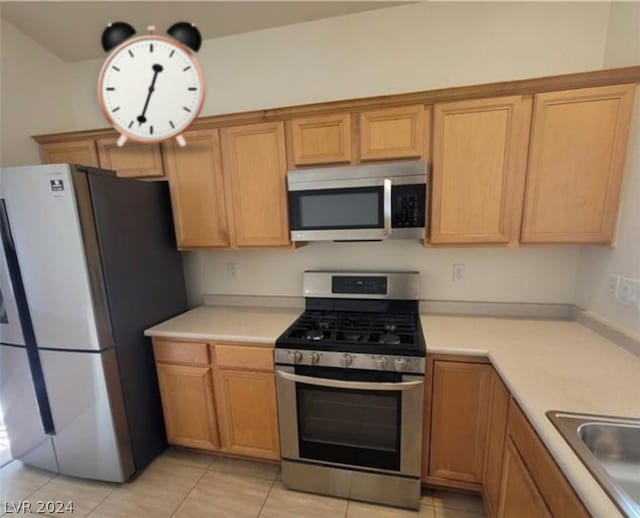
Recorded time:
{"hour": 12, "minute": 33}
